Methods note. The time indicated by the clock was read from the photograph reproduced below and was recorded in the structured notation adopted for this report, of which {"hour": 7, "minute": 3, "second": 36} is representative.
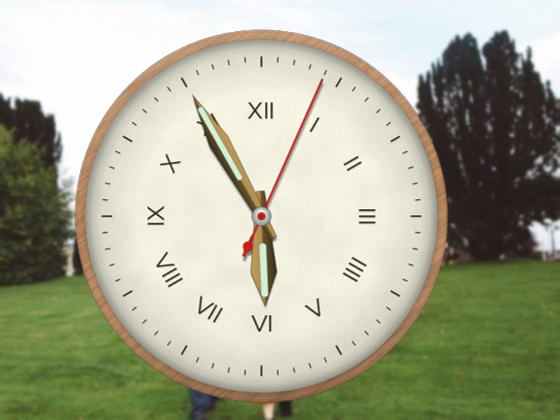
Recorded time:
{"hour": 5, "minute": 55, "second": 4}
